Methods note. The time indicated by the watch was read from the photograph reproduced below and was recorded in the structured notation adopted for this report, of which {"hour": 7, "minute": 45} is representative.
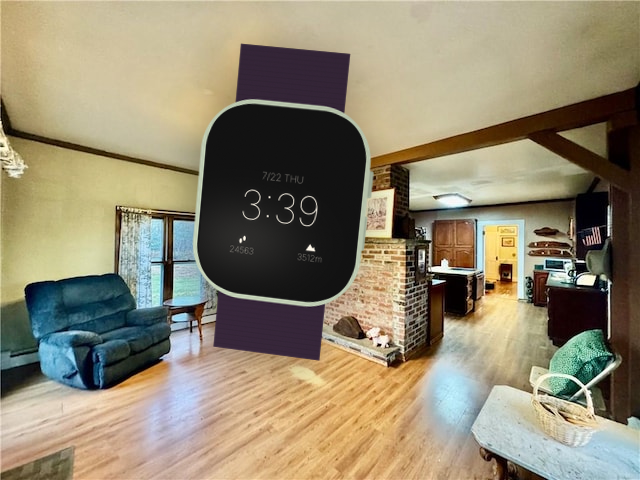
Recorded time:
{"hour": 3, "minute": 39}
